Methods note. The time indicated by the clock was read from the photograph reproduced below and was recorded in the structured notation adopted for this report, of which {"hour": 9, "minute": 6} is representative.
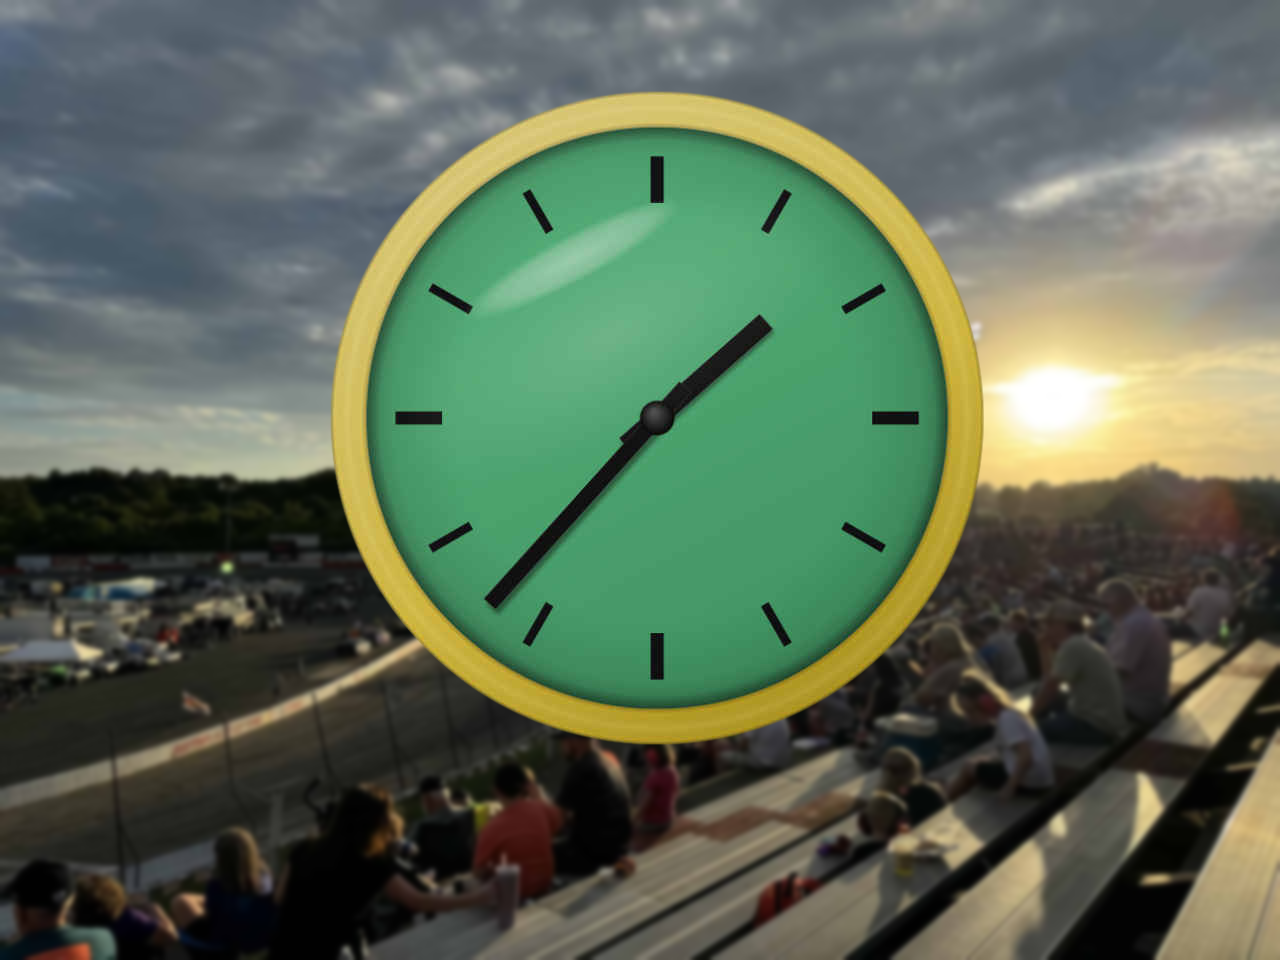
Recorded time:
{"hour": 1, "minute": 37}
